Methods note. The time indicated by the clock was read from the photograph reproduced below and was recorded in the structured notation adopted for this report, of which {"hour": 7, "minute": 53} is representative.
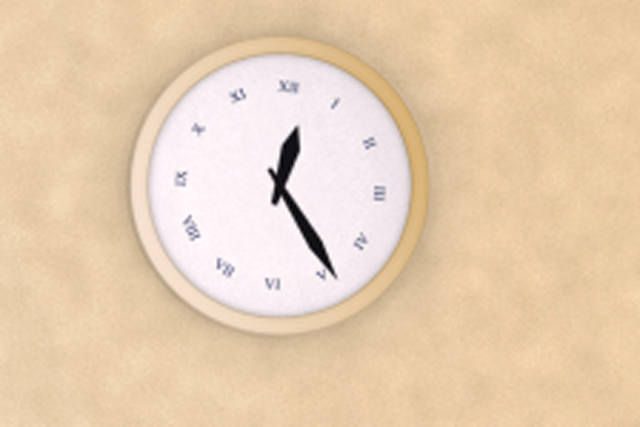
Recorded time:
{"hour": 12, "minute": 24}
